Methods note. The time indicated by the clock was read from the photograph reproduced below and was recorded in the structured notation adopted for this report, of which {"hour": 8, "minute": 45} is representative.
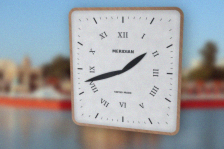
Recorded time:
{"hour": 1, "minute": 42}
